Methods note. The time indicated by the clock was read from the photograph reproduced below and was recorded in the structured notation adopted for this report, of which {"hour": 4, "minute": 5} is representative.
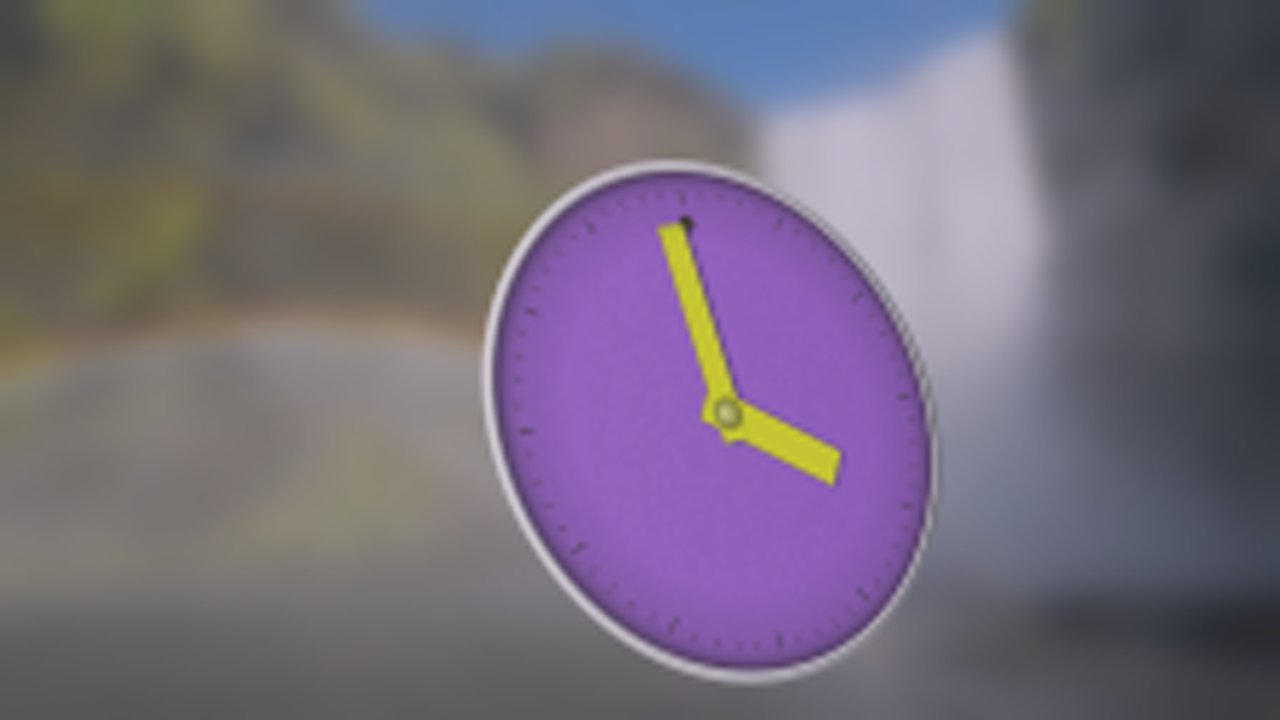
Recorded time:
{"hour": 3, "minute": 59}
